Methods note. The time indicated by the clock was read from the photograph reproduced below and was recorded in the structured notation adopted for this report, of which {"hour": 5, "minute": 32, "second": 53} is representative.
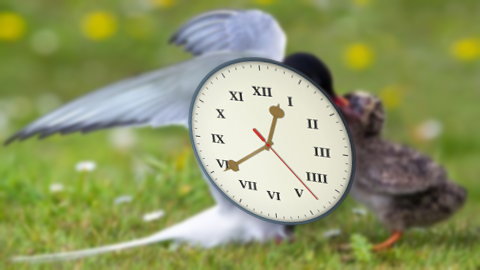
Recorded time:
{"hour": 12, "minute": 39, "second": 23}
